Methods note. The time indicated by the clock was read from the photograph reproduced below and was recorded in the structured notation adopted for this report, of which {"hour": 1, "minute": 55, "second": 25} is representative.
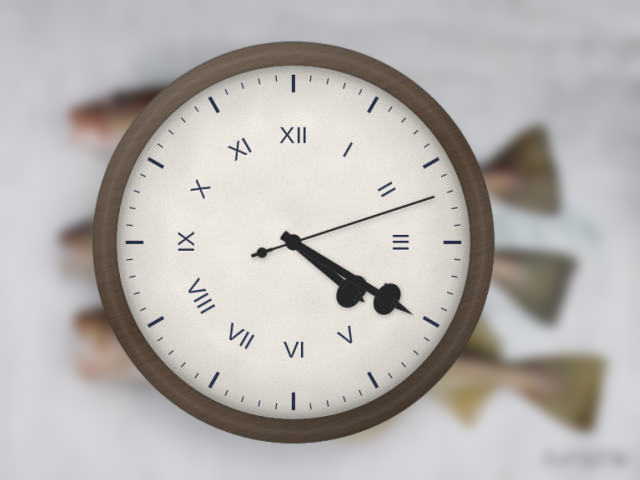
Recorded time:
{"hour": 4, "minute": 20, "second": 12}
